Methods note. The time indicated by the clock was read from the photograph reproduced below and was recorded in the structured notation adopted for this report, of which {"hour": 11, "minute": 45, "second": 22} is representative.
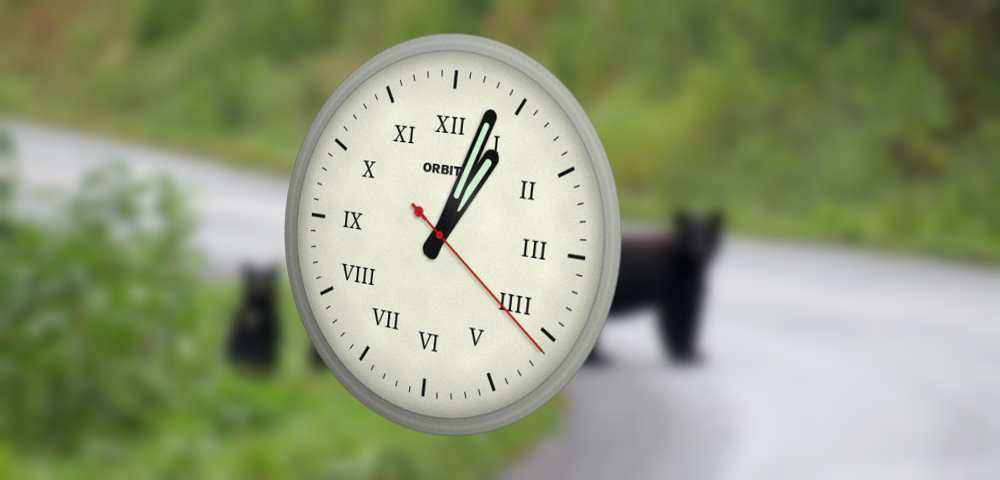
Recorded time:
{"hour": 1, "minute": 3, "second": 21}
